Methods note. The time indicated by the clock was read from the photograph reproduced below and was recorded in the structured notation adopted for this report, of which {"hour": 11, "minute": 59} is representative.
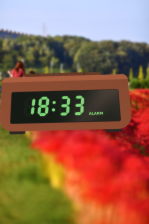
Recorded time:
{"hour": 18, "minute": 33}
